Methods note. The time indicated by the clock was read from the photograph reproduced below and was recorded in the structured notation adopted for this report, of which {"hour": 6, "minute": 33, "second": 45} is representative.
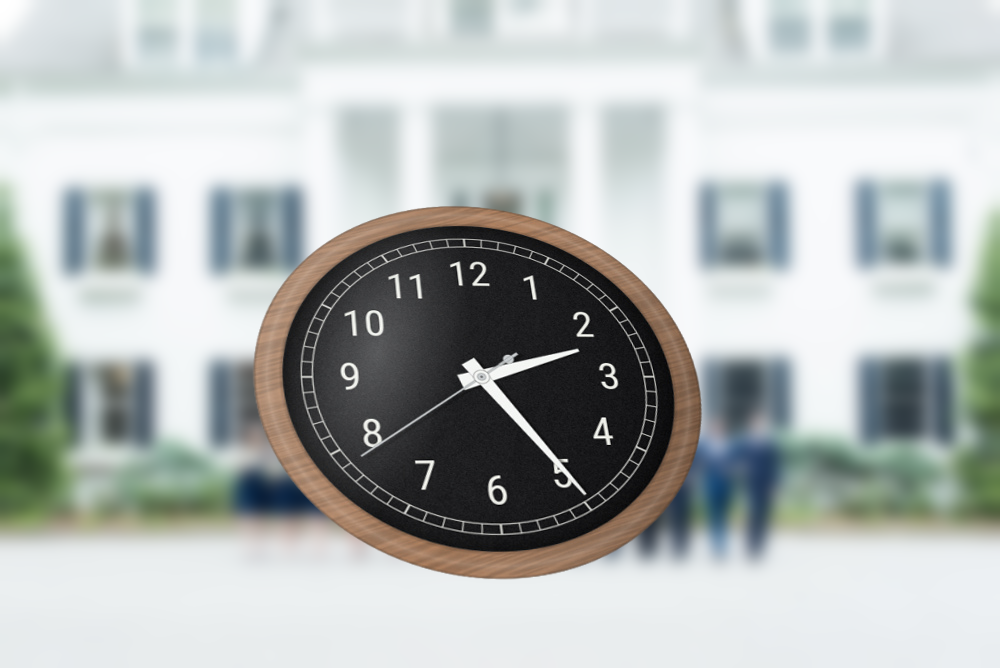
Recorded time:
{"hour": 2, "minute": 24, "second": 39}
